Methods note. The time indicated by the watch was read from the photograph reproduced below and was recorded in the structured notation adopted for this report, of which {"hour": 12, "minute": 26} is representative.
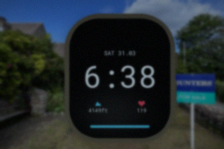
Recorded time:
{"hour": 6, "minute": 38}
